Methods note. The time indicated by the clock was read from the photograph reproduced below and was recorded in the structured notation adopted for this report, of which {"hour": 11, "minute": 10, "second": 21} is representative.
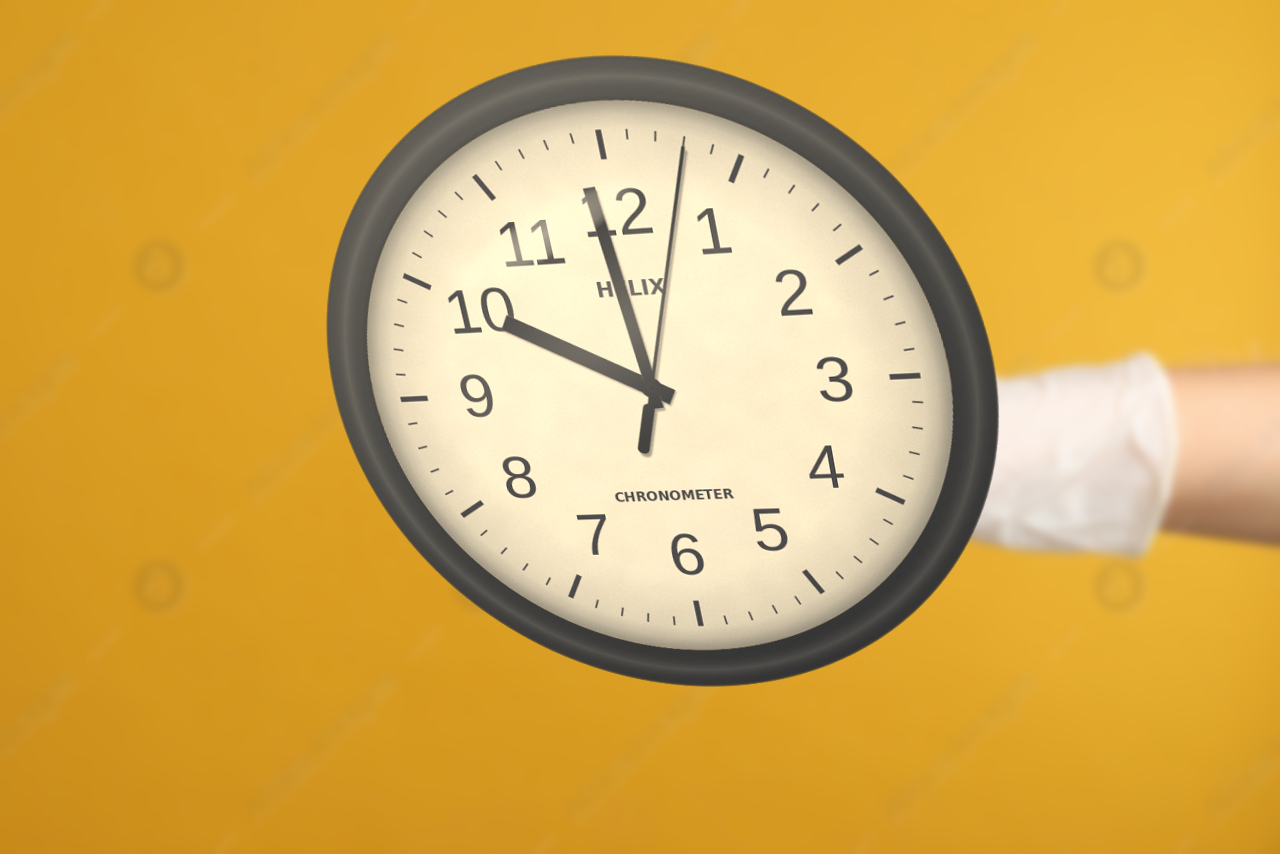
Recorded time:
{"hour": 9, "minute": 59, "second": 3}
